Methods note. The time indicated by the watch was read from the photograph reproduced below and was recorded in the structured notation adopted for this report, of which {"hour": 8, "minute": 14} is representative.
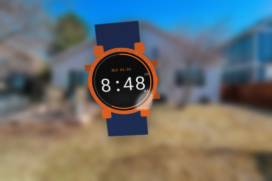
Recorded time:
{"hour": 8, "minute": 48}
